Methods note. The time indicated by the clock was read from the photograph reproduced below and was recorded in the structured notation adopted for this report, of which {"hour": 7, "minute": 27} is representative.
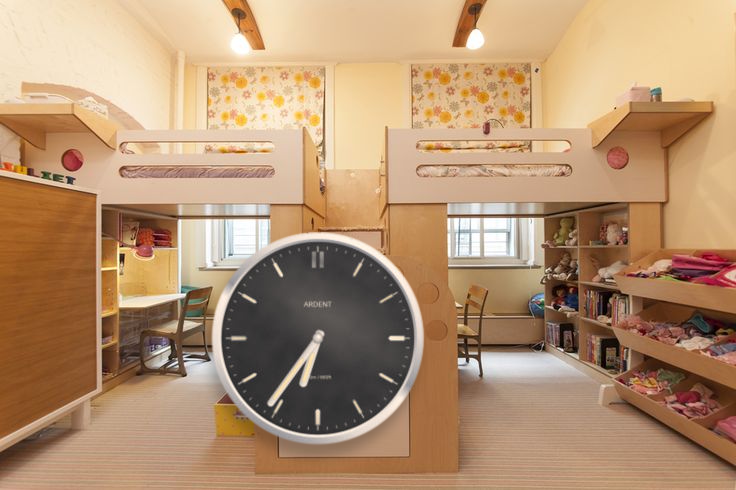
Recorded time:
{"hour": 6, "minute": 36}
